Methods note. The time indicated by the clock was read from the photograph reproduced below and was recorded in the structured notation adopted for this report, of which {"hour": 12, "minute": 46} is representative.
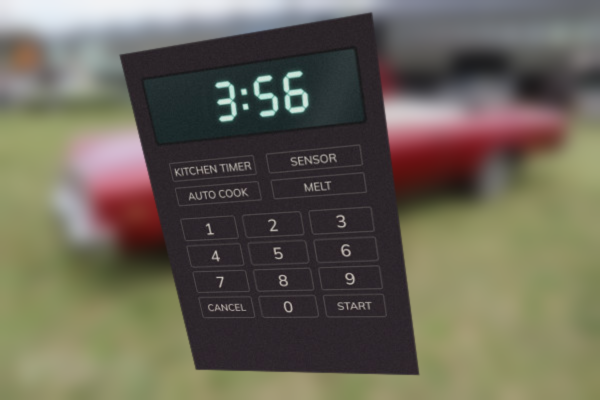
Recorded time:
{"hour": 3, "minute": 56}
